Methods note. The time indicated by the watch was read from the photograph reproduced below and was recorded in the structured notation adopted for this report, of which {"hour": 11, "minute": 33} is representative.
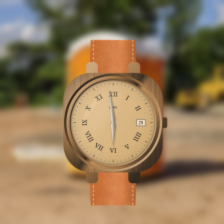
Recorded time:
{"hour": 5, "minute": 59}
